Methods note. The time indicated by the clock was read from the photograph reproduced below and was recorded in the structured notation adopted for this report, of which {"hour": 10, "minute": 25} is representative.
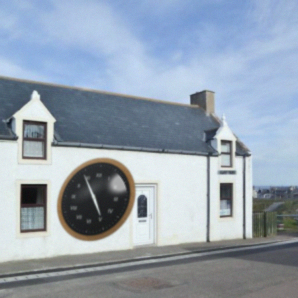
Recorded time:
{"hour": 4, "minute": 54}
